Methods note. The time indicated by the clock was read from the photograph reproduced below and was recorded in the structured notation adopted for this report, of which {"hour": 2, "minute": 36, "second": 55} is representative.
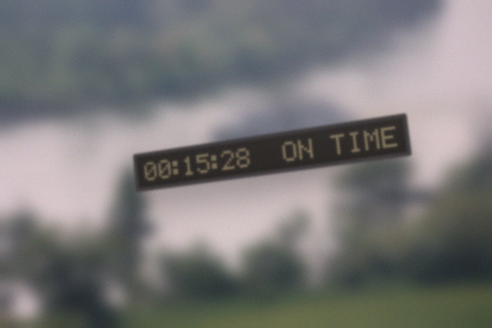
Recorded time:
{"hour": 0, "minute": 15, "second": 28}
